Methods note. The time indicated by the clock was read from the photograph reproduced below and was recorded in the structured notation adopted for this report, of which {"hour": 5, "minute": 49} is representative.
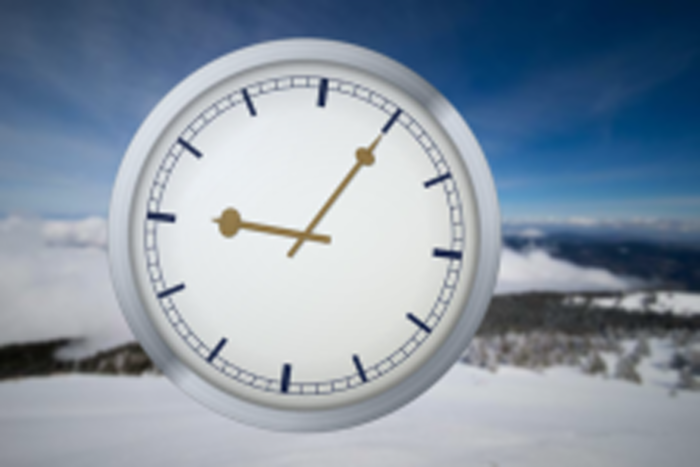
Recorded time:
{"hour": 9, "minute": 5}
